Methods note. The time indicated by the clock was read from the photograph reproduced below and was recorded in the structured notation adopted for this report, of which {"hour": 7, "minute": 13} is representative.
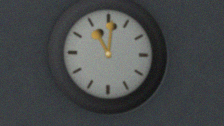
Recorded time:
{"hour": 11, "minute": 1}
